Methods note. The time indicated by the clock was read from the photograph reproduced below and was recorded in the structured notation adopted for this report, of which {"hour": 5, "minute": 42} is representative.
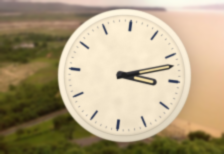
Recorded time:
{"hour": 3, "minute": 12}
